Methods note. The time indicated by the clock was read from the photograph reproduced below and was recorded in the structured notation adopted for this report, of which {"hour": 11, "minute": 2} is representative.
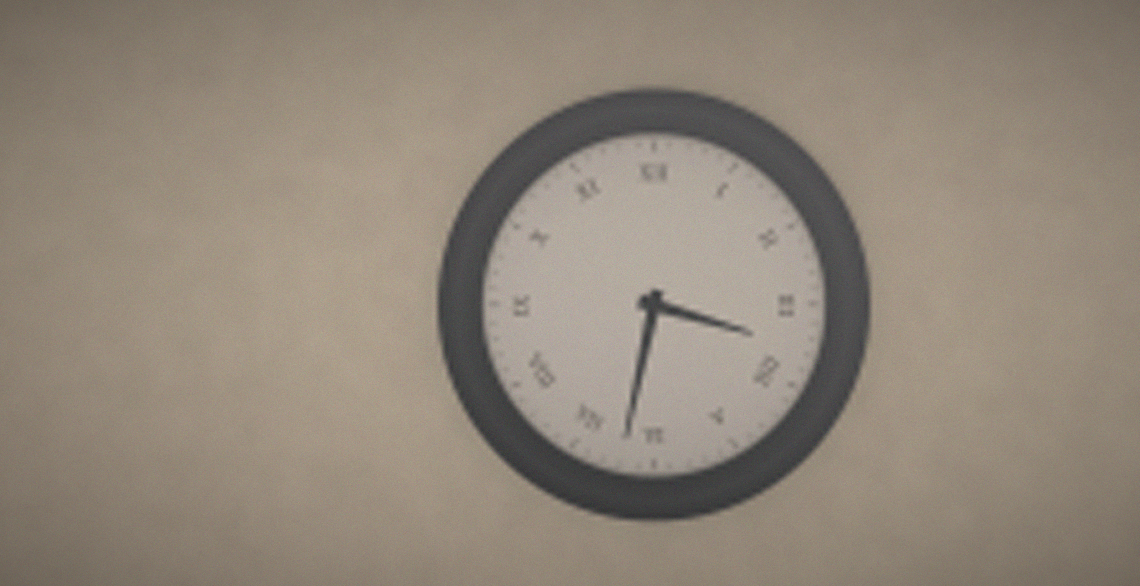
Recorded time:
{"hour": 3, "minute": 32}
